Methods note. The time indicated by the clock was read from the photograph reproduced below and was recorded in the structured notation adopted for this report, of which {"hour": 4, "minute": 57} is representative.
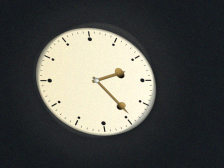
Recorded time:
{"hour": 2, "minute": 24}
